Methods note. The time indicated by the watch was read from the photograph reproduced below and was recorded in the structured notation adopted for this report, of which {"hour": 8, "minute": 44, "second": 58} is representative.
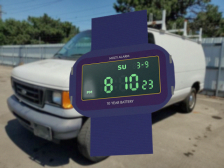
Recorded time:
{"hour": 8, "minute": 10, "second": 23}
